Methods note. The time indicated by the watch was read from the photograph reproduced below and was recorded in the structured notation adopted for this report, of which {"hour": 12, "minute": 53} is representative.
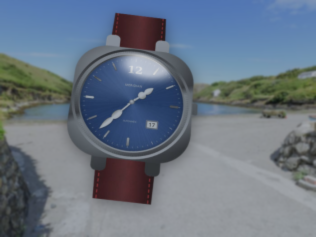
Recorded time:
{"hour": 1, "minute": 37}
